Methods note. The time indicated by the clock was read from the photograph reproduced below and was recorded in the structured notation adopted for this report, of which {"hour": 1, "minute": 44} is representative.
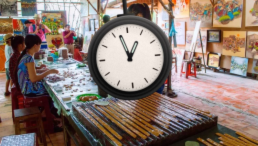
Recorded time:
{"hour": 12, "minute": 57}
